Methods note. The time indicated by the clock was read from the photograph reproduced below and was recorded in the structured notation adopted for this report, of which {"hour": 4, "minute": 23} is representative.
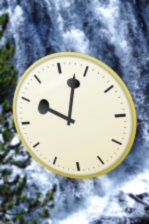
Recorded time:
{"hour": 10, "minute": 3}
